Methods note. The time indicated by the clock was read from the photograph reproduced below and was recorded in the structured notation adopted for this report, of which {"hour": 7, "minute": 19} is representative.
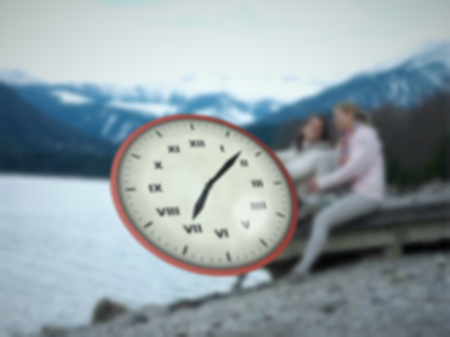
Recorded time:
{"hour": 7, "minute": 8}
